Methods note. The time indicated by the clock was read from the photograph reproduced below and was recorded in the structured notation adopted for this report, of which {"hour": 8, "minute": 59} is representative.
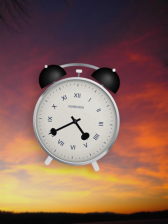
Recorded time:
{"hour": 4, "minute": 40}
